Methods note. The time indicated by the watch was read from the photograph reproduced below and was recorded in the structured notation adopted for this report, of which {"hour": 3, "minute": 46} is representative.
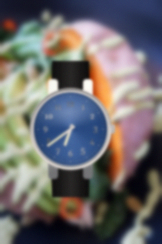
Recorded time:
{"hour": 6, "minute": 39}
